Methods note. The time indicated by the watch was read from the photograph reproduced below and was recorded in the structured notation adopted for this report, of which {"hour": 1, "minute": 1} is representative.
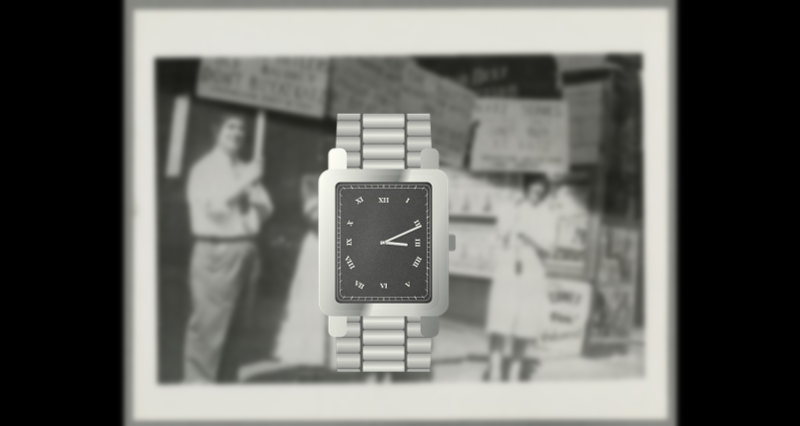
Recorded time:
{"hour": 3, "minute": 11}
